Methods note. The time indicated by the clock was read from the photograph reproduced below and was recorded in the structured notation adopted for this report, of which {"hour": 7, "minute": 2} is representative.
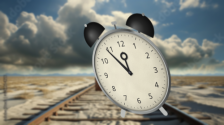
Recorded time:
{"hour": 11, "minute": 54}
